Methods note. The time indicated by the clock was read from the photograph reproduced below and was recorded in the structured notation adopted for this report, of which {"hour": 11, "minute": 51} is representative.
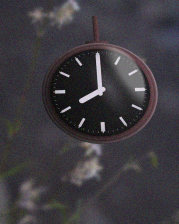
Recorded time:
{"hour": 8, "minute": 0}
